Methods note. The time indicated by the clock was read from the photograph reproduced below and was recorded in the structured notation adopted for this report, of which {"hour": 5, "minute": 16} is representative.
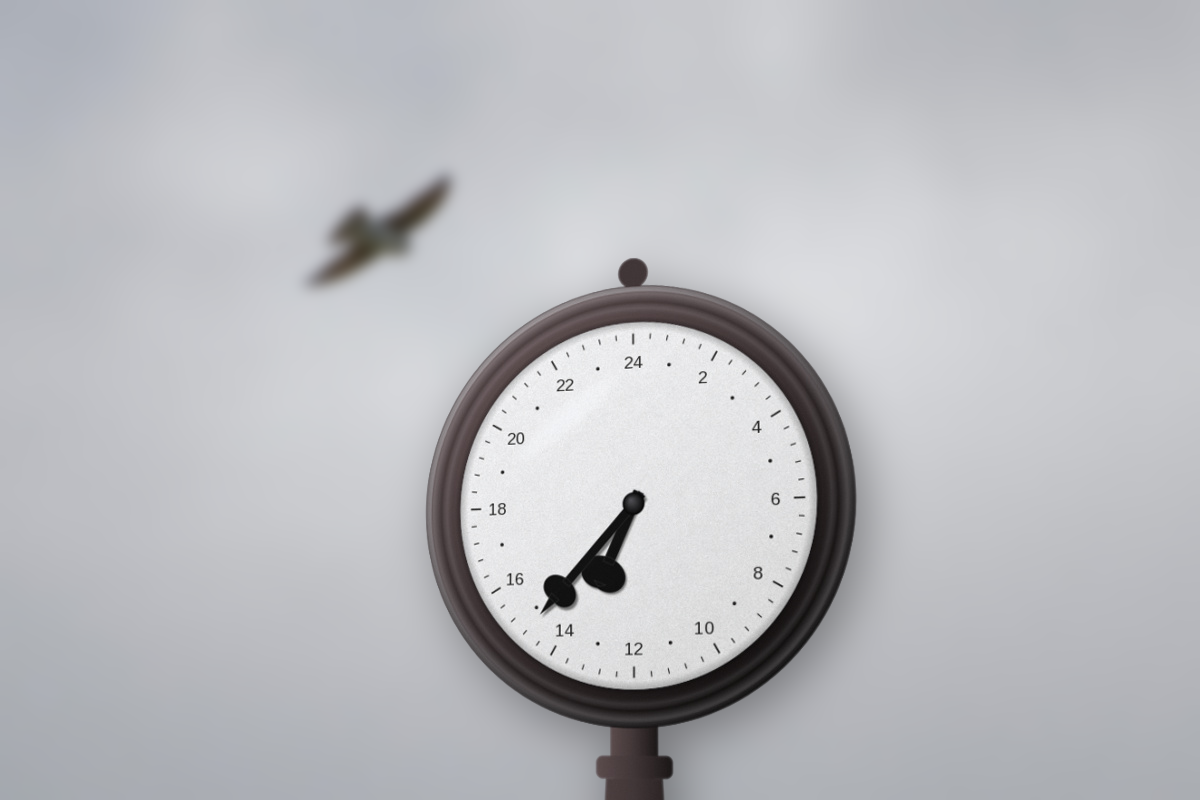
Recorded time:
{"hour": 13, "minute": 37}
